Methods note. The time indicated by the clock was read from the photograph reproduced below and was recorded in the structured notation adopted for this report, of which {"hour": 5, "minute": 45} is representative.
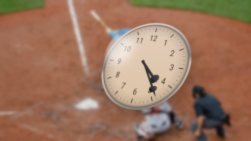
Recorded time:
{"hour": 4, "minute": 24}
